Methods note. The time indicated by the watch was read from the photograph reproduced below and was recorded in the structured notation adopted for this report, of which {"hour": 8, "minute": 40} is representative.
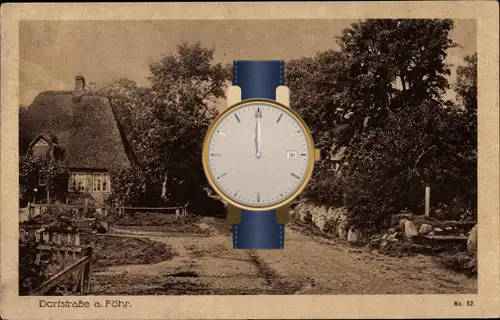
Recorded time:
{"hour": 12, "minute": 0}
